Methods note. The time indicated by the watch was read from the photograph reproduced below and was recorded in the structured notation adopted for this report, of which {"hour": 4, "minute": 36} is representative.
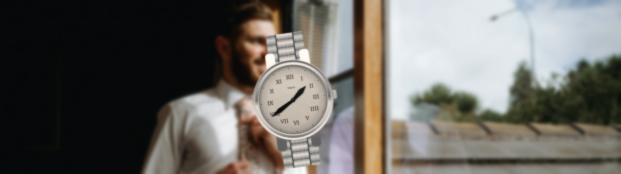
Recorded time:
{"hour": 1, "minute": 40}
